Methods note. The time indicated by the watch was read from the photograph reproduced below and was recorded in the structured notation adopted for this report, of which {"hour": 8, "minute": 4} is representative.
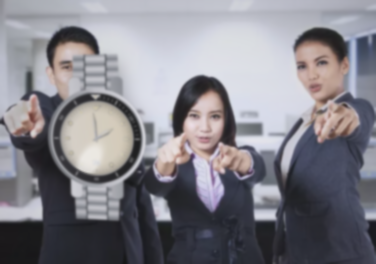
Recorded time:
{"hour": 1, "minute": 59}
